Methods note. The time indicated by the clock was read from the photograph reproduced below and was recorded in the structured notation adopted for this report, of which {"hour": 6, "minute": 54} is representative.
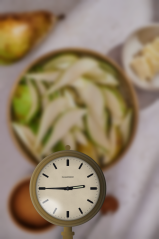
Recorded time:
{"hour": 2, "minute": 45}
